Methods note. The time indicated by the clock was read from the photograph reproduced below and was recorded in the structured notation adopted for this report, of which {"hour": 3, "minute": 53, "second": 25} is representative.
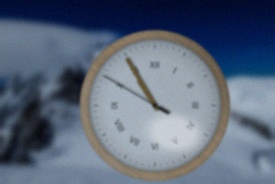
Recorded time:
{"hour": 10, "minute": 54, "second": 50}
